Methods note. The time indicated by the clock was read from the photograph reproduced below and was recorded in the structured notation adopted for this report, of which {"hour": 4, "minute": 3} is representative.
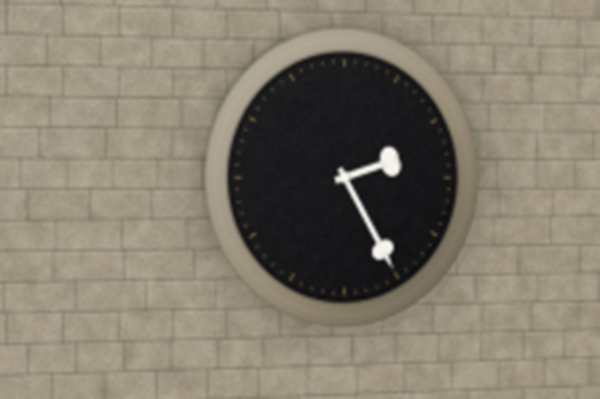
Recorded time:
{"hour": 2, "minute": 25}
